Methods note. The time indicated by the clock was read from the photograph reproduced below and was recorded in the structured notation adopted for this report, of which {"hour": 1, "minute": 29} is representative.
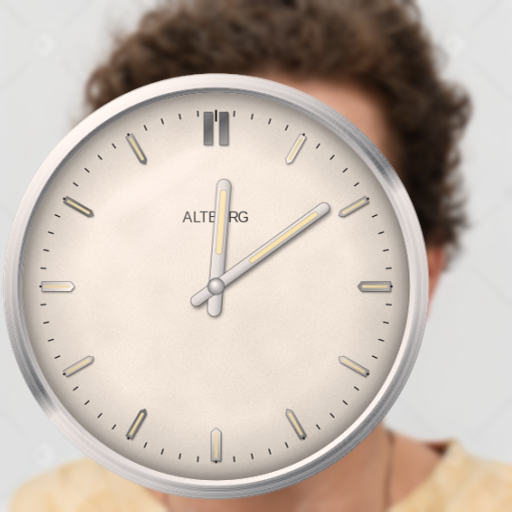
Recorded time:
{"hour": 12, "minute": 9}
